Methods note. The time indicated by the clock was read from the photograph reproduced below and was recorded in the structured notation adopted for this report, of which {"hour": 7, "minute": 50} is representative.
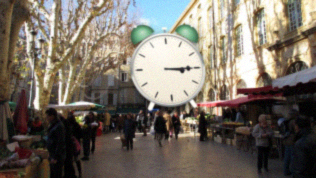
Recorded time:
{"hour": 3, "minute": 15}
